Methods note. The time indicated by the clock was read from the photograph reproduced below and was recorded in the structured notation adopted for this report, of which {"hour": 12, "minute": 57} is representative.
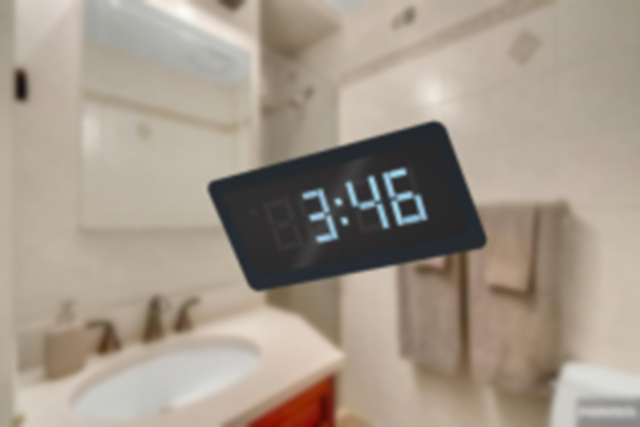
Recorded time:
{"hour": 3, "minute": 46}
